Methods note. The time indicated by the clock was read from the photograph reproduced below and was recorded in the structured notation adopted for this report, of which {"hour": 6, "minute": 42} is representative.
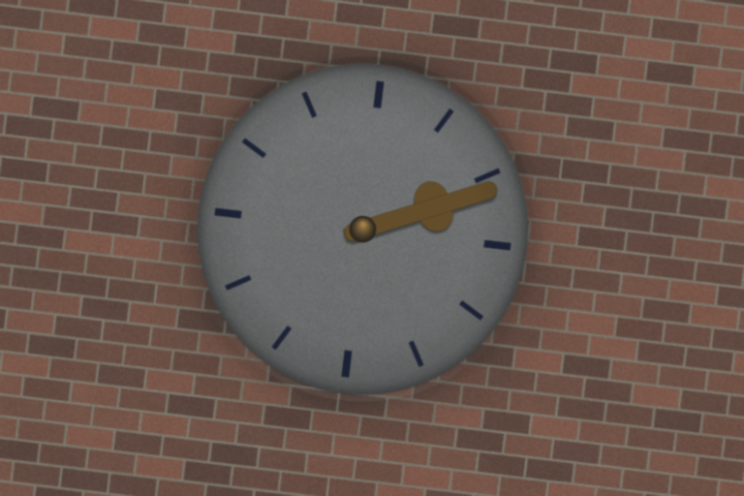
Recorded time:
{"hour": 2, "minute": 11}
